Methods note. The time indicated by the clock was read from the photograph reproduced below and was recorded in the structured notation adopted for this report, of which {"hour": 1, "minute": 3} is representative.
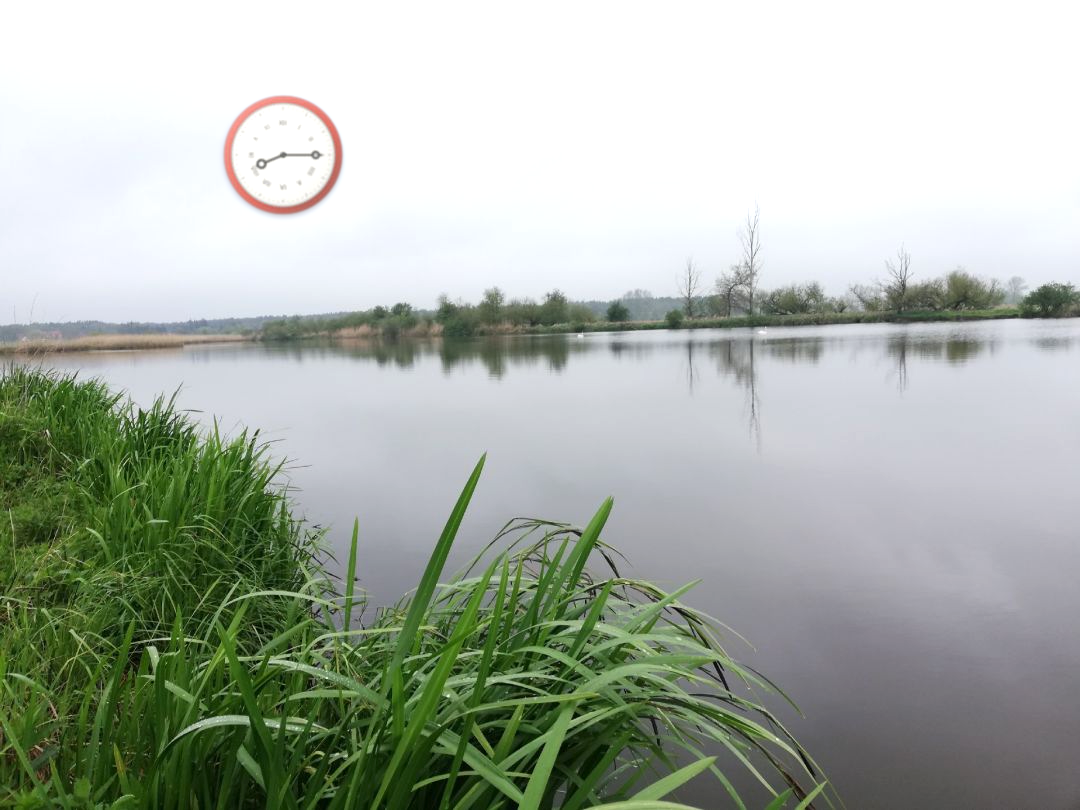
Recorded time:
{"hour": 8, "minute": 15}
